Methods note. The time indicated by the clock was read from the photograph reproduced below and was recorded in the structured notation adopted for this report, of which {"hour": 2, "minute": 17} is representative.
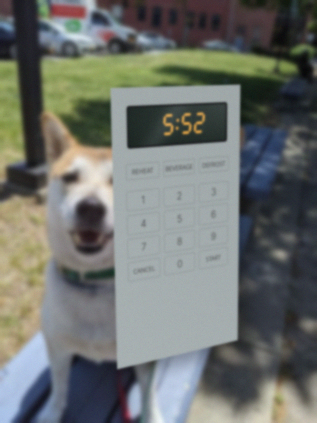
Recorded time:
{"hour": 5, "minute": 52}
